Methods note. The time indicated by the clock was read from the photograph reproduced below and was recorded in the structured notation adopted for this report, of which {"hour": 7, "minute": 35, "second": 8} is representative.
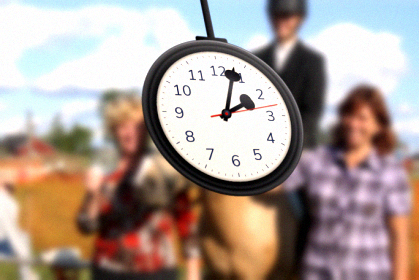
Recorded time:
{"hour": 2, "minute": 3, "second": 13}
